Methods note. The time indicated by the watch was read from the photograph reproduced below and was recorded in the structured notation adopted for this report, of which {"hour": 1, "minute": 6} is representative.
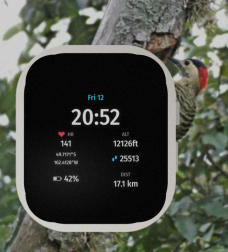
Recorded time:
{"hour": 20, "minute": 52}
